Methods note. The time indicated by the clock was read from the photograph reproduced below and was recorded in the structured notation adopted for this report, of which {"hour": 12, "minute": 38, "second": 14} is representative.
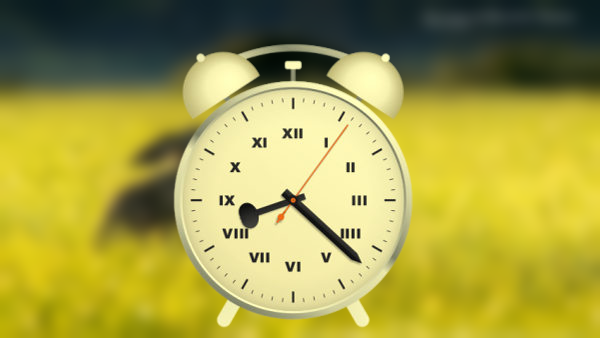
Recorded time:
{"hour": 8, "minute": 22, "second": 6}
